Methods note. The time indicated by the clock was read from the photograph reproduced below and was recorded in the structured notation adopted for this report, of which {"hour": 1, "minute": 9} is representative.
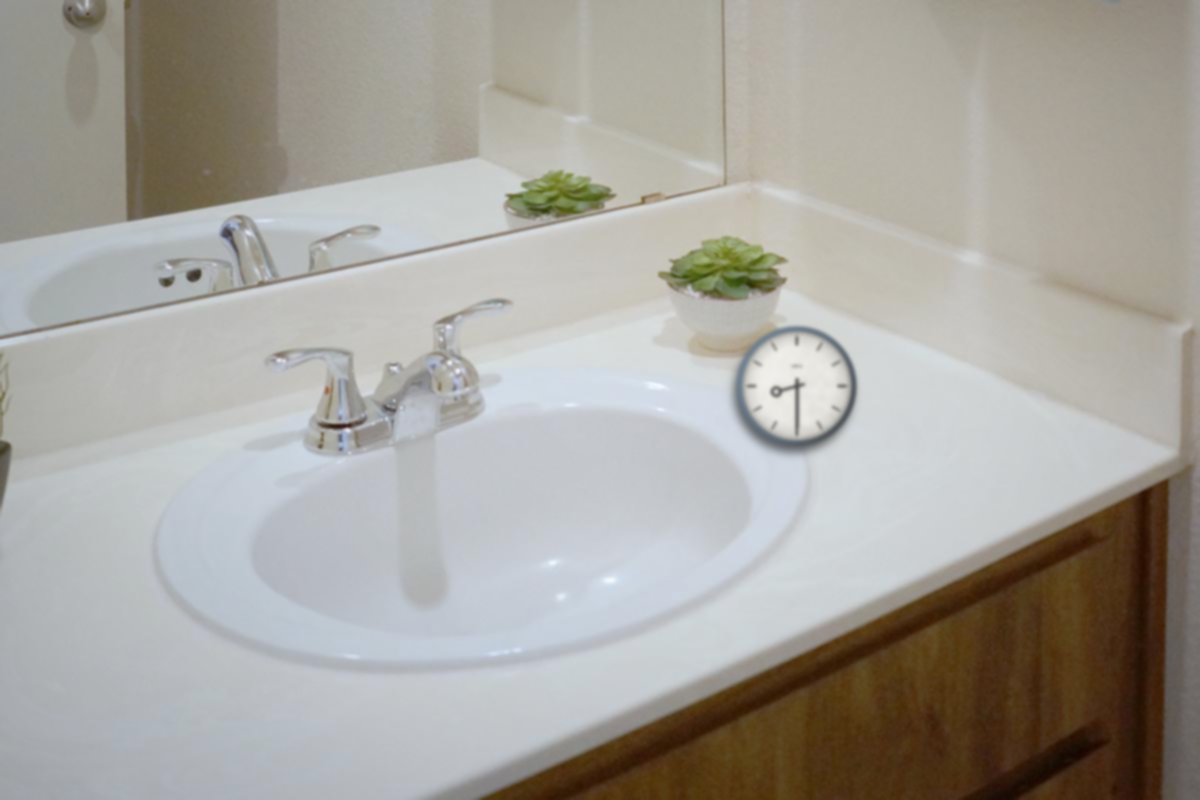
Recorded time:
{"hour": 8, "minute": 30}
